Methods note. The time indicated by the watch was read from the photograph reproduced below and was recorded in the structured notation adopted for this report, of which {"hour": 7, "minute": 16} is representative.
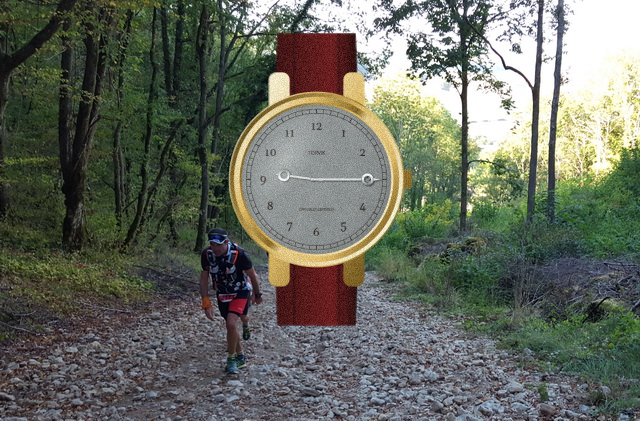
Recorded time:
{"hour": 9, "minute": 15}
